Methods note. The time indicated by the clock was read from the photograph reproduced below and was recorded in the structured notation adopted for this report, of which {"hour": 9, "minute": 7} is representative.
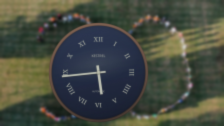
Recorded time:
{"hour": 5, "minute": 44}
